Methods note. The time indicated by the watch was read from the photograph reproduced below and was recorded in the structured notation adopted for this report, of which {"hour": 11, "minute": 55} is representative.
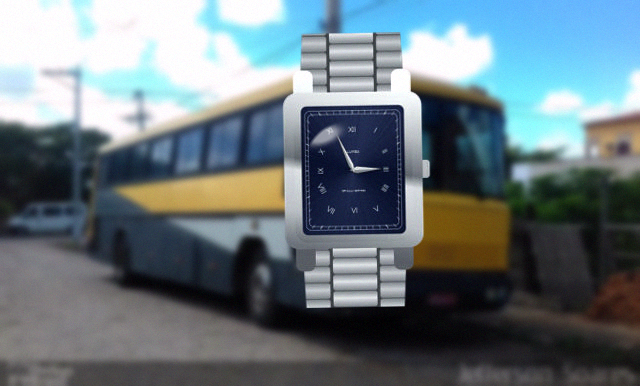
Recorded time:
{"hour": 2, "minute": 56}
